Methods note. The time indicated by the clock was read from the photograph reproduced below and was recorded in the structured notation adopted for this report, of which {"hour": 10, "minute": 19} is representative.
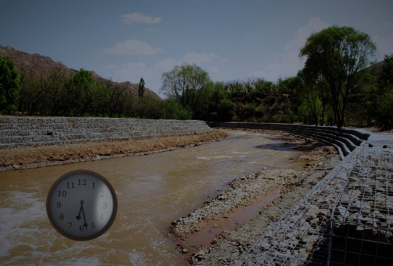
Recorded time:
{"hour": 6, "minute": 28}
